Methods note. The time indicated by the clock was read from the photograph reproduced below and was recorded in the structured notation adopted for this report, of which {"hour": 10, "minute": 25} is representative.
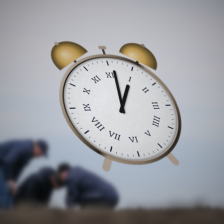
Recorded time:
{"hour": 1, "minute": 1}
